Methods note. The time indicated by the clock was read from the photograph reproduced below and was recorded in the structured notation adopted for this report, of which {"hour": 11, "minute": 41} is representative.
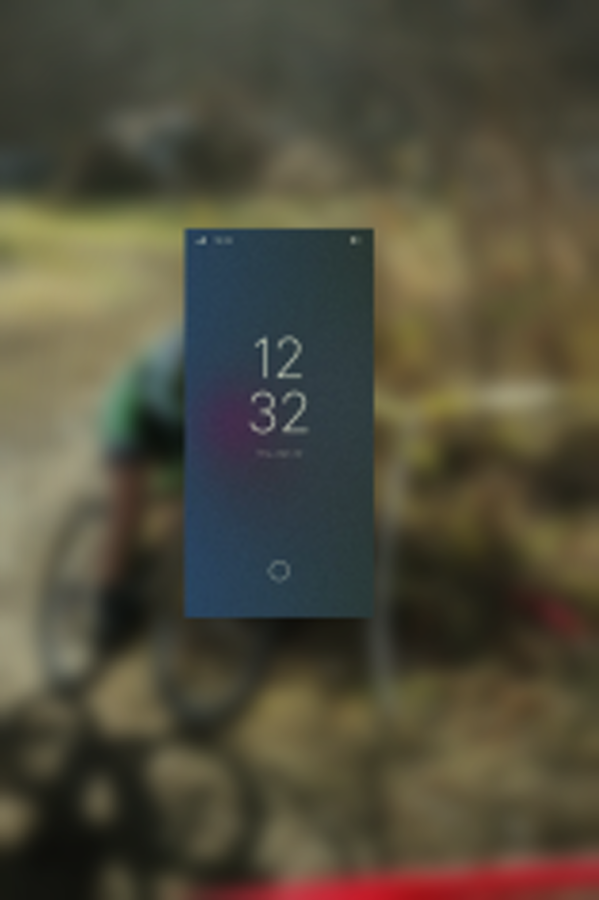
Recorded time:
{"hour": 12, "minute": 32}
